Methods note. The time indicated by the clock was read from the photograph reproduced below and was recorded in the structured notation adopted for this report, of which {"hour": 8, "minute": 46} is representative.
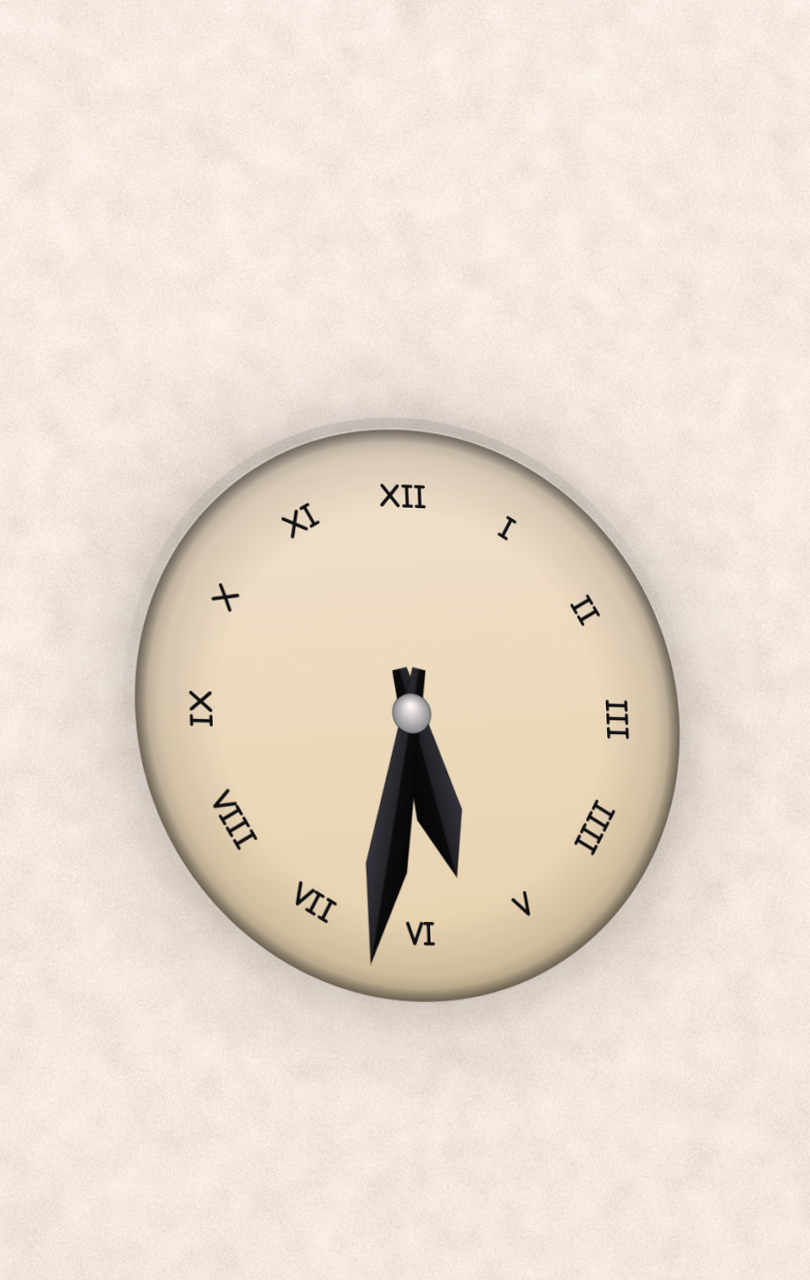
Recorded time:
{"hour": 5, "minute": 32}
